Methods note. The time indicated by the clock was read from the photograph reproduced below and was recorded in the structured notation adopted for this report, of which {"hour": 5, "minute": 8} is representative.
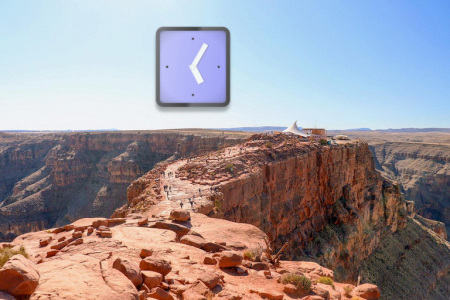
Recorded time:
{"hour": 5, "minute": 5}
